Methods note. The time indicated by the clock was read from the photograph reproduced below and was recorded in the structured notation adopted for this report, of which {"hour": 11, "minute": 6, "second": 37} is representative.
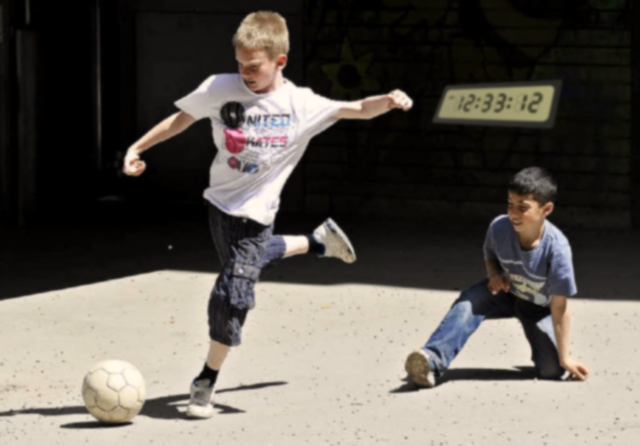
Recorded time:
{"hour": 12, "minute": 33, "second": 12}
